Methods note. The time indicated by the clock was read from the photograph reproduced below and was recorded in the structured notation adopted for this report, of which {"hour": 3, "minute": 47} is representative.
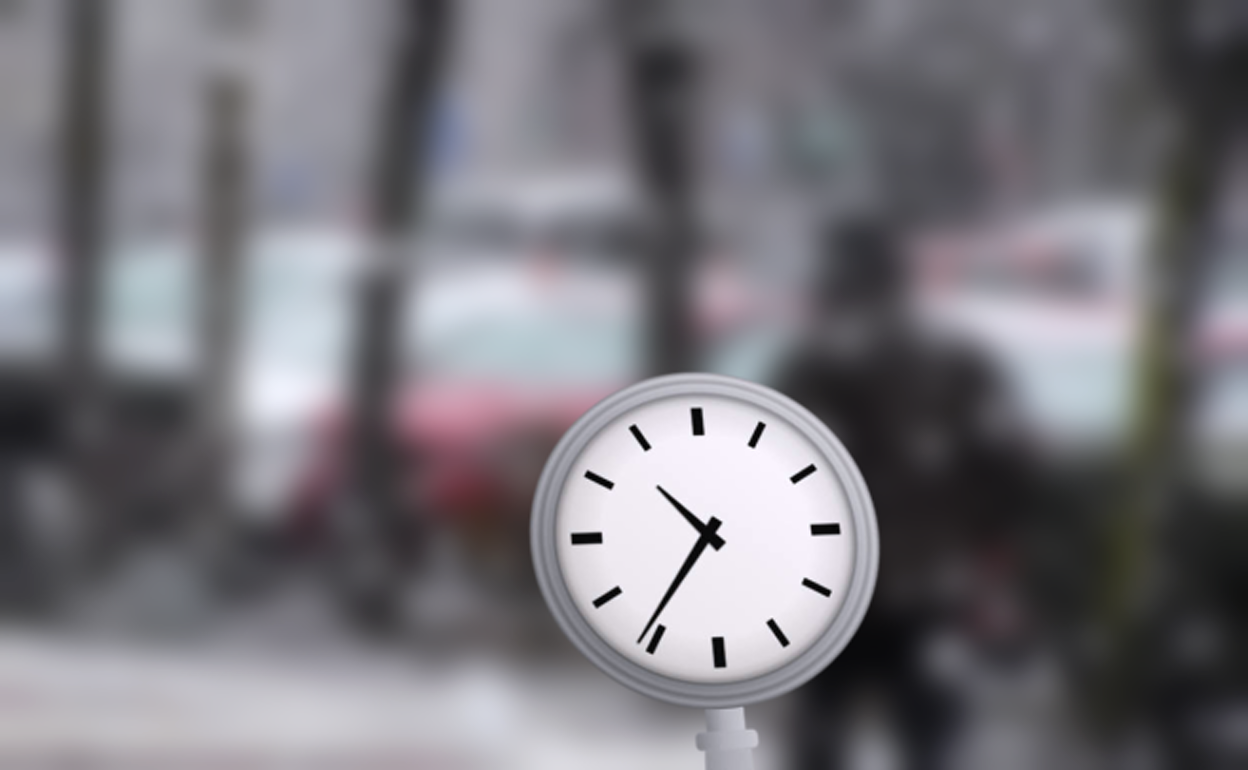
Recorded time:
{"hour": 10, "minute": 36}
